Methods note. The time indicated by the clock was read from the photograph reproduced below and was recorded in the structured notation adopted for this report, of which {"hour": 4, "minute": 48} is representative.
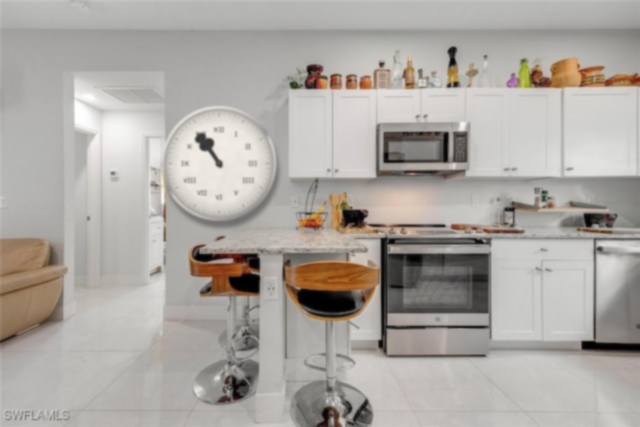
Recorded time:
{"hour": 10, "minute": 54}
